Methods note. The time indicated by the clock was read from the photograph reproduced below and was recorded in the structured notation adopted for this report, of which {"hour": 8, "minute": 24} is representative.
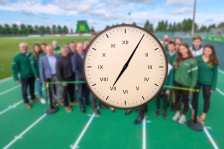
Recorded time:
{"hour": 7, "minute": 5}
